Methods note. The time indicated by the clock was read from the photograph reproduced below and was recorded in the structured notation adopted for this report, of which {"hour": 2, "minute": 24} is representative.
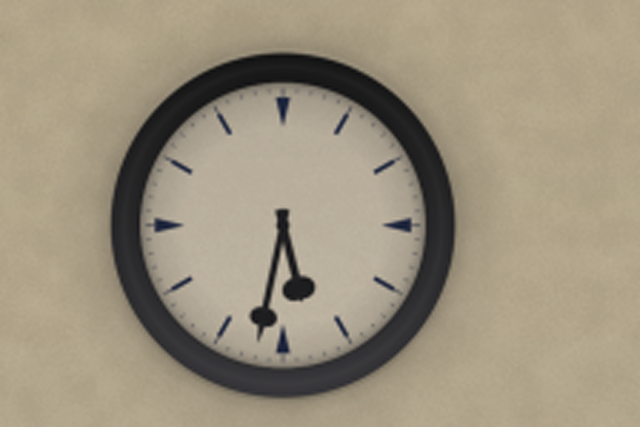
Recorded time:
{"hour": 5, "minute": 32}
